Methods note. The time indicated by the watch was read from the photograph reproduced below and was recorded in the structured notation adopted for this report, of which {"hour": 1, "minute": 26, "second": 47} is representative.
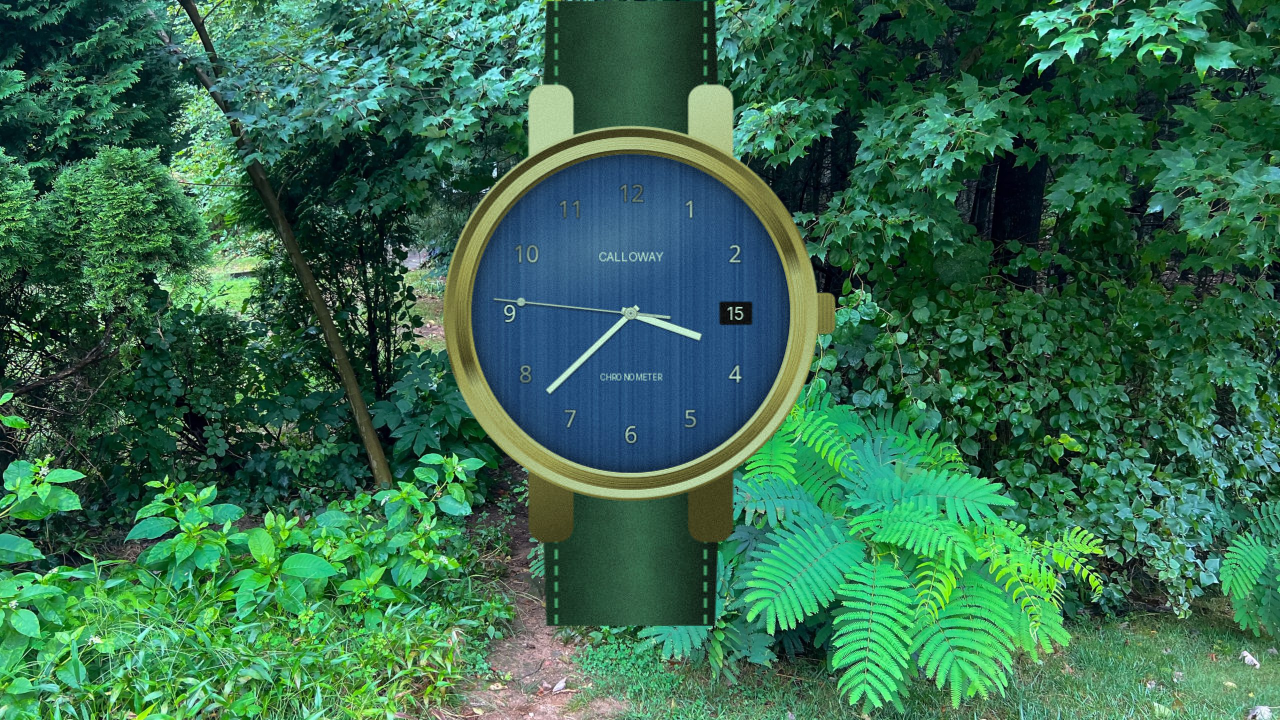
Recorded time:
{"hour": 3, "minute": 37, "second": 46}
